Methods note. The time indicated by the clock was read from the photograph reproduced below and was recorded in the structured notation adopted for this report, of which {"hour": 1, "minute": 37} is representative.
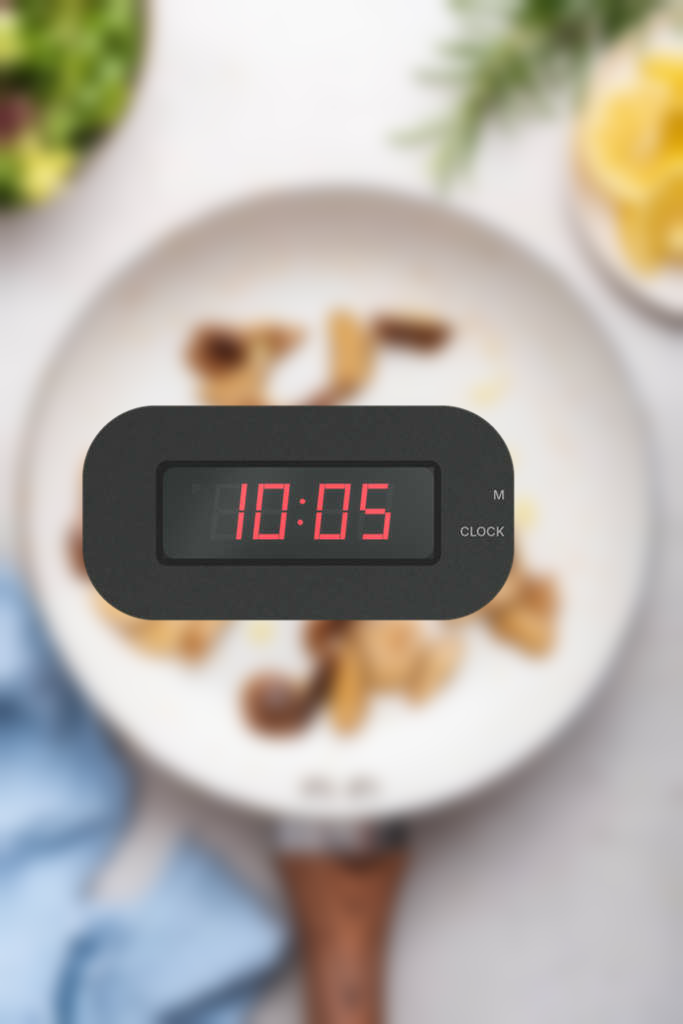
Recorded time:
{"hour": 10, "minute": 5}
